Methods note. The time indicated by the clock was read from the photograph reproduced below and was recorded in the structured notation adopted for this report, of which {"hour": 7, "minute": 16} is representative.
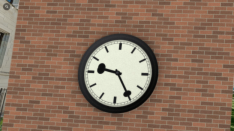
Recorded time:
{"hour": 9, "minute": 25}
